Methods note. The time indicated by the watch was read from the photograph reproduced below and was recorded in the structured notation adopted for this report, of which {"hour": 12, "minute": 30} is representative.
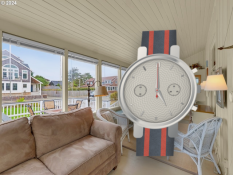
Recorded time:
{"hour": 5, "minute": 0}
